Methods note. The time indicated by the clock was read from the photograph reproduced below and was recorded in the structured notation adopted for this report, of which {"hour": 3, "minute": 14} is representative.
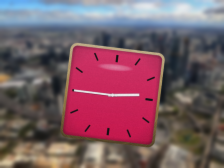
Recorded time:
{"hour": 2, "minute": 45}
